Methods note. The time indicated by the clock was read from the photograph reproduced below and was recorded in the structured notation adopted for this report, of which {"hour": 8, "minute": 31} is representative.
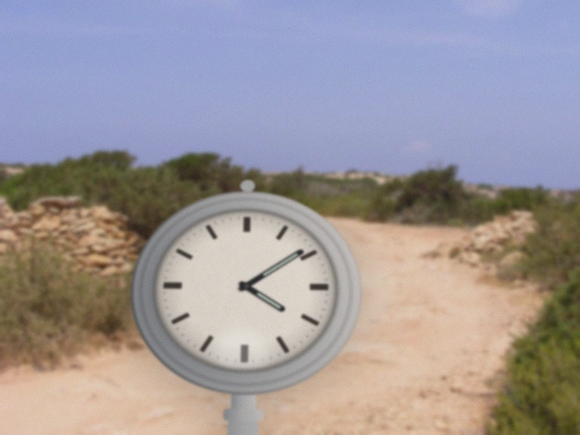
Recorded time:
{"hour": 4, "minute": 9}
